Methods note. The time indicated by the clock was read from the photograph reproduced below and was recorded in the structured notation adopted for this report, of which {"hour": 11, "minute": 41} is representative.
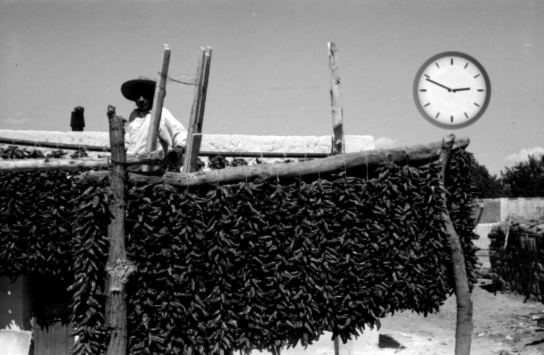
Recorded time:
{"hour": 2, "minute": 49}
